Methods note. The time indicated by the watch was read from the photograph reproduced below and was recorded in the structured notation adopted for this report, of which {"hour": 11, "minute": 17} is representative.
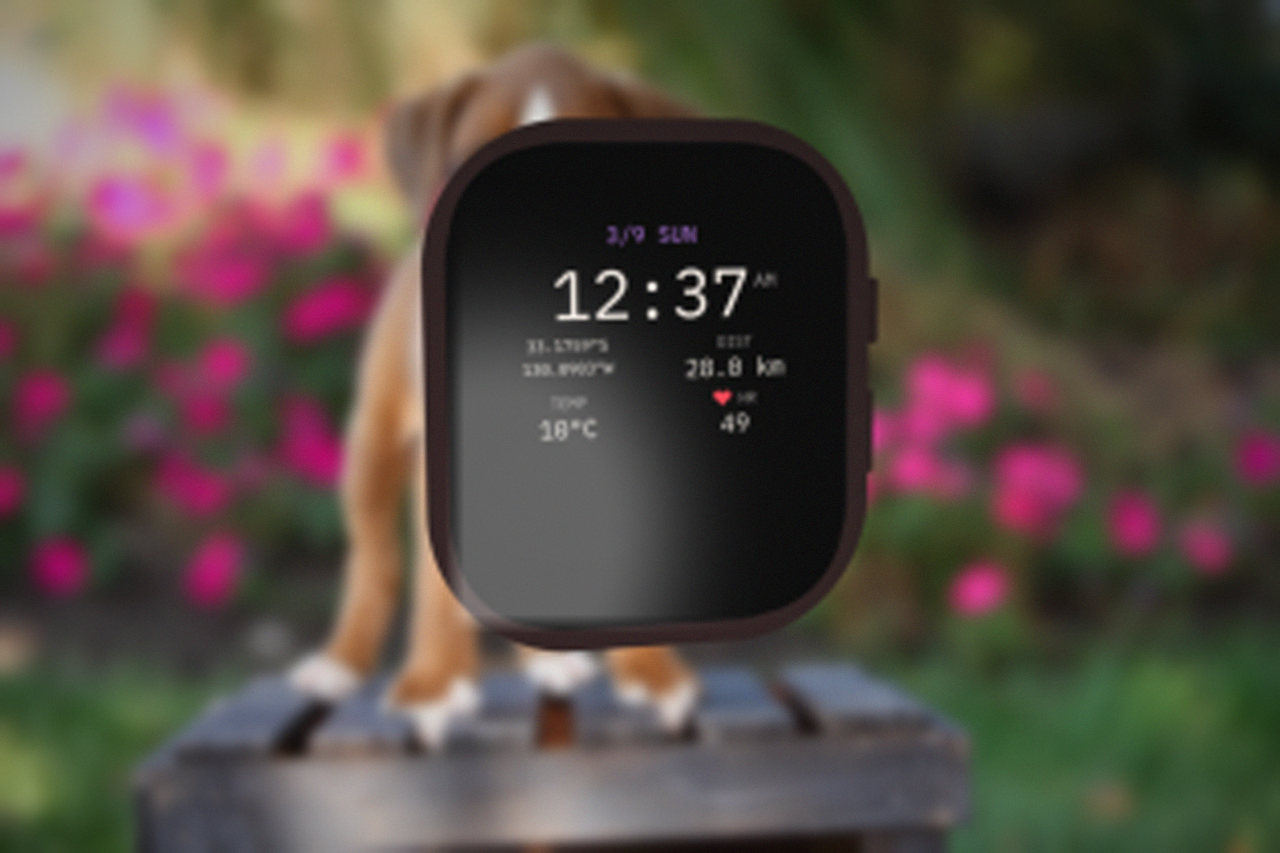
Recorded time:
{"hour": 12, "minute": 37}
